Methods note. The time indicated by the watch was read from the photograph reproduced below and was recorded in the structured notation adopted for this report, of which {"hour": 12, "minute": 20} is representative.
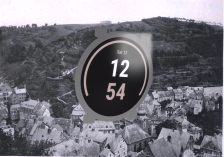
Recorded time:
{"hour": 12, "minute": 54}
